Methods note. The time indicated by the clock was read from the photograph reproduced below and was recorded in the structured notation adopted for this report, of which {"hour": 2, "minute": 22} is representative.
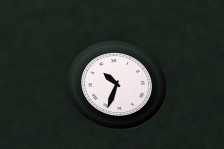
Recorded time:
{"hour": 10, "minute": 34}
